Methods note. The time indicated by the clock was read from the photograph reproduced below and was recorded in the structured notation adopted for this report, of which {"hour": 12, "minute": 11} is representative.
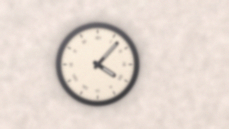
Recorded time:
{"hour": 4, "minute": 7}
